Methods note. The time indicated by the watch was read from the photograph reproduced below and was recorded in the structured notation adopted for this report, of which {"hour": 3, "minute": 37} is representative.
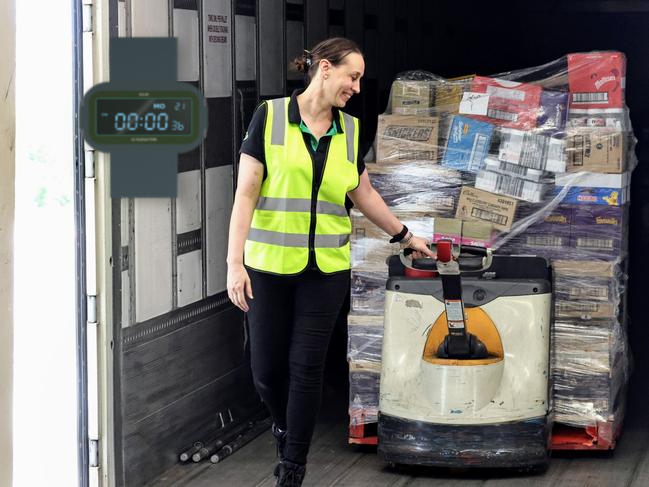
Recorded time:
{"hour": 0, "minute": 0}
